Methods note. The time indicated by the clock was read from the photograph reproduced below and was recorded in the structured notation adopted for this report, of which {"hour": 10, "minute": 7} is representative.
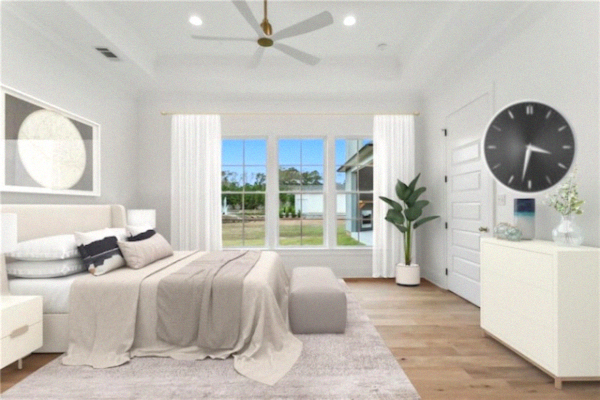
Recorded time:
{"hour": 3, "minute": 32}
